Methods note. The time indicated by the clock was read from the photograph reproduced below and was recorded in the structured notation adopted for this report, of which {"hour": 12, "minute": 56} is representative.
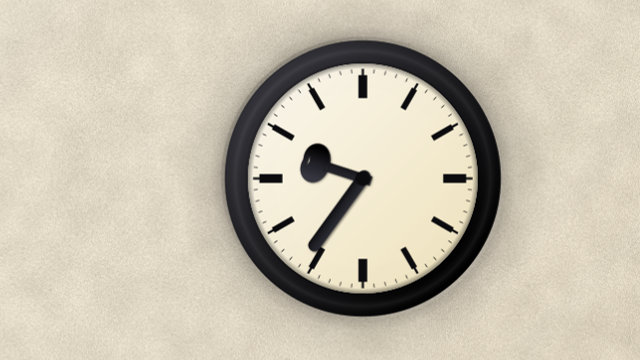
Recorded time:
{"hour": 9, "minute": 36}
